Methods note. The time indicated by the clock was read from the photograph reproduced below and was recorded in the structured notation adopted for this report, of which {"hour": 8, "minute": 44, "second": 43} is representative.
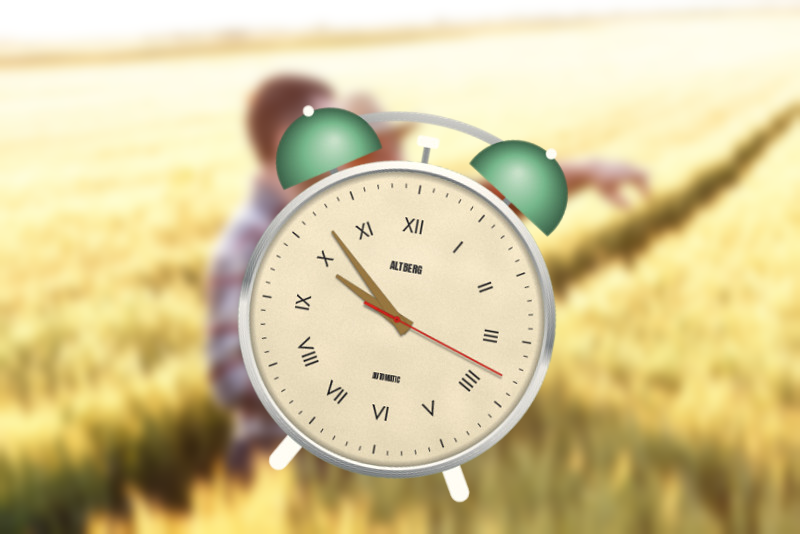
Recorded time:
{"hour": 9, "minute": 52, "second": 18}
